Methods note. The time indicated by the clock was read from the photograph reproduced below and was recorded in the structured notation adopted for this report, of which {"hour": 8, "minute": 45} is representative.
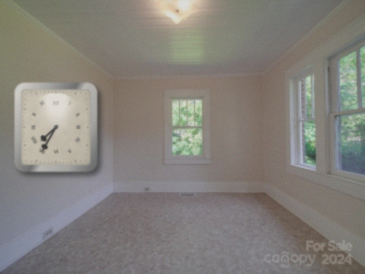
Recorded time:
{"hour": 7, "minute": 35}
